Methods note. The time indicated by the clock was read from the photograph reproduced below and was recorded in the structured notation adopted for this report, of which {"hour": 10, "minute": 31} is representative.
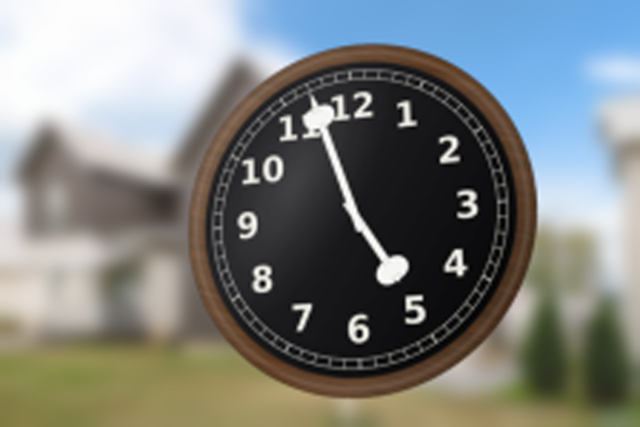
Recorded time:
{"hour": 4, "minute": 57}
